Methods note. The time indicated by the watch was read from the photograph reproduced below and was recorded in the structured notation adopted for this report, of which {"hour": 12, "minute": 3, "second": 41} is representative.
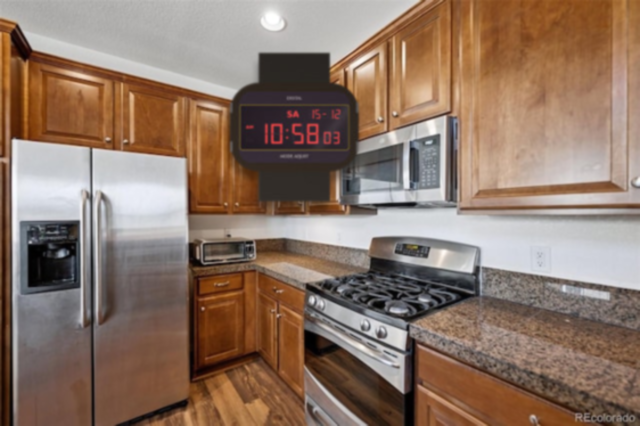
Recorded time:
{"hour": 10, "minute": 58, "second": 3}
